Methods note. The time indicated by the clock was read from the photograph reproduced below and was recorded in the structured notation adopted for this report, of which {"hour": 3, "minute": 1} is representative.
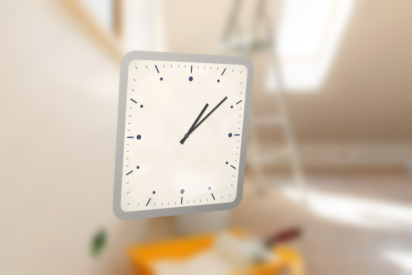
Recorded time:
{"hour": 1, "minute": 8}
